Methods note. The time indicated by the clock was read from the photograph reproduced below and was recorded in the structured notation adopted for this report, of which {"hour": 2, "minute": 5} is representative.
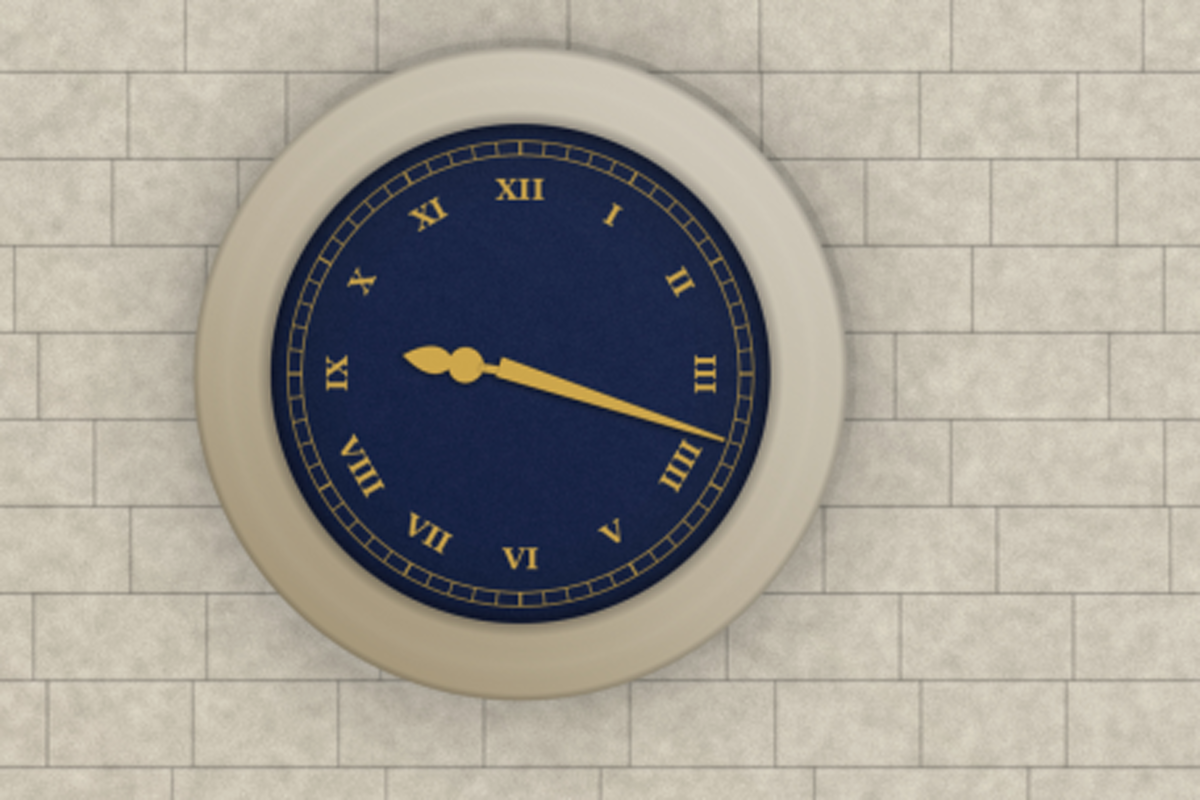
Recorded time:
{"hour": 9, "minute": 18}
